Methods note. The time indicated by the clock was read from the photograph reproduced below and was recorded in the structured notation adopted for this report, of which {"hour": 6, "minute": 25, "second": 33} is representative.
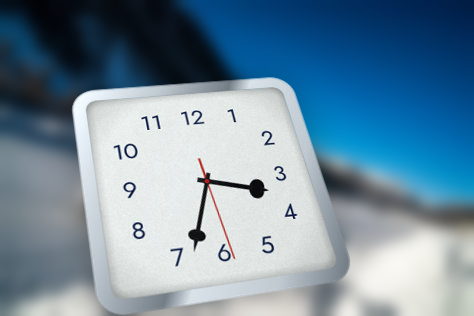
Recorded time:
{"hour": 3, "minute": 33, "second": 29}
